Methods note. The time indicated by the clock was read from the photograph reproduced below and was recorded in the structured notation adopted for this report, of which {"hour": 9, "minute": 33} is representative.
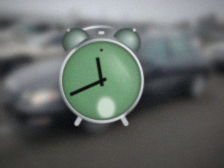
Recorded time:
{"hour": 11, "minute": 41}
